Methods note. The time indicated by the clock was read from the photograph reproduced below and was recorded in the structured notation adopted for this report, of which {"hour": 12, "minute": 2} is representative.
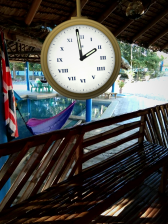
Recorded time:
{"hour": 1, "minute": 59}
